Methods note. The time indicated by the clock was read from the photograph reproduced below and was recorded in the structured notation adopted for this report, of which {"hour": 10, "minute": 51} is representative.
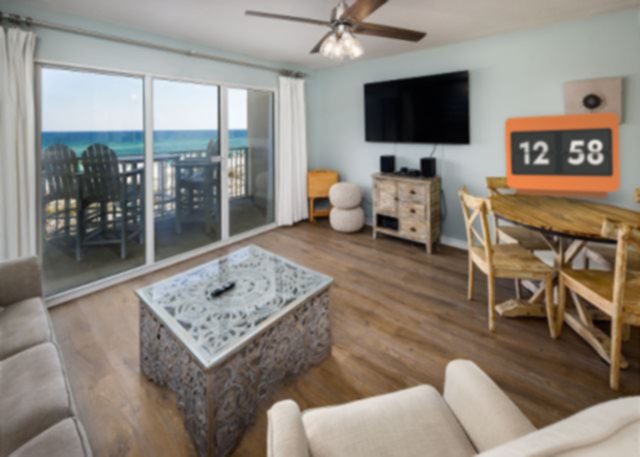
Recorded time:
{"hour": 12, "minute": 58}
